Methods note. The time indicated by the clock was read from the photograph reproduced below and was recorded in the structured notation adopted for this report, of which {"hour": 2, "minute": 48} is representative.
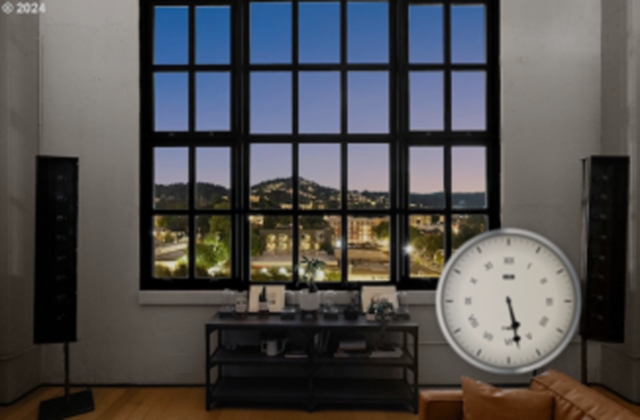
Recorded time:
{"hour": 5, "minute": 28}
